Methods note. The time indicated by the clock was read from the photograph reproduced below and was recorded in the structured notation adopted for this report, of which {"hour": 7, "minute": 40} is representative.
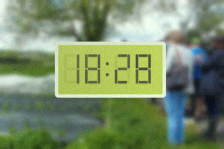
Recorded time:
{"hour": 18, "minute": 28}
